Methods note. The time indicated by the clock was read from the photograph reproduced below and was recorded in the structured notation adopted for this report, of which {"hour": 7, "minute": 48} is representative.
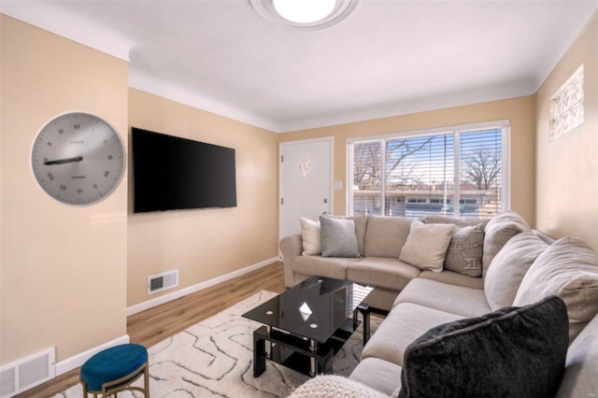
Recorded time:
{"hour": 8, "minute": 44}
